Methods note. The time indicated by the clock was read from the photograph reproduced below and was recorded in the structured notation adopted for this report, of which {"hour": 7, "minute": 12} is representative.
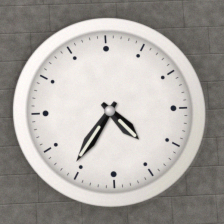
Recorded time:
{"hour": 4, "minute": 36}
